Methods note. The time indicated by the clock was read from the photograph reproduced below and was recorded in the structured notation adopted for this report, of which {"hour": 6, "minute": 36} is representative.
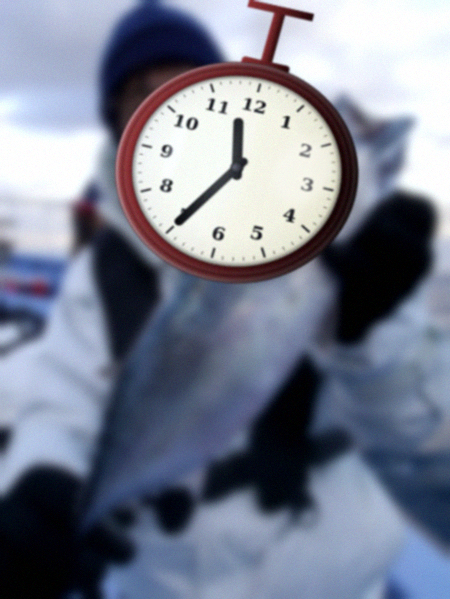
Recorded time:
{"hour": 11, "minute": 35}
